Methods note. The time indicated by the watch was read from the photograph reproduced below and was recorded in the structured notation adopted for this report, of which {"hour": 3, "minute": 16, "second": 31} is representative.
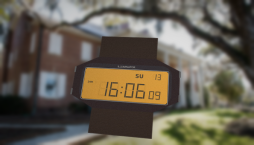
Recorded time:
{"hour": 16, "minute": 6, "second": 9}
